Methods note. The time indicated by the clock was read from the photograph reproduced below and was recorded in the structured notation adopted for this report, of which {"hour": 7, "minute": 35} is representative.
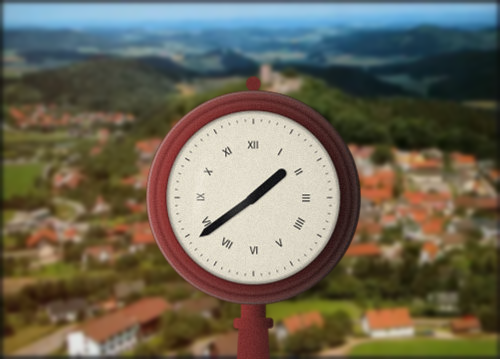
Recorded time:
{"hour": 1, "minute": 39}
